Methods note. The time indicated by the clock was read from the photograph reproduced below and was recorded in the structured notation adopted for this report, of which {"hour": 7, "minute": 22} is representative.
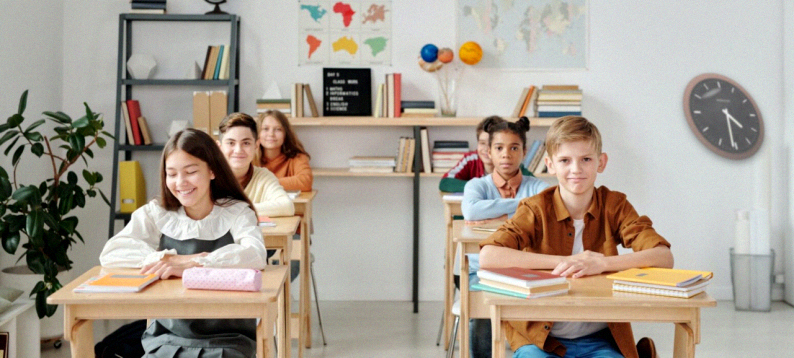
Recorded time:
{"hour": 4, "minute": 31}
